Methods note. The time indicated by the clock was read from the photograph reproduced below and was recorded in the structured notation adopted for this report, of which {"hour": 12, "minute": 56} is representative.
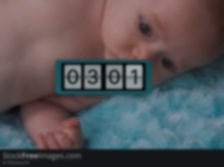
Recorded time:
{"hour": 3, "minute": 1}
